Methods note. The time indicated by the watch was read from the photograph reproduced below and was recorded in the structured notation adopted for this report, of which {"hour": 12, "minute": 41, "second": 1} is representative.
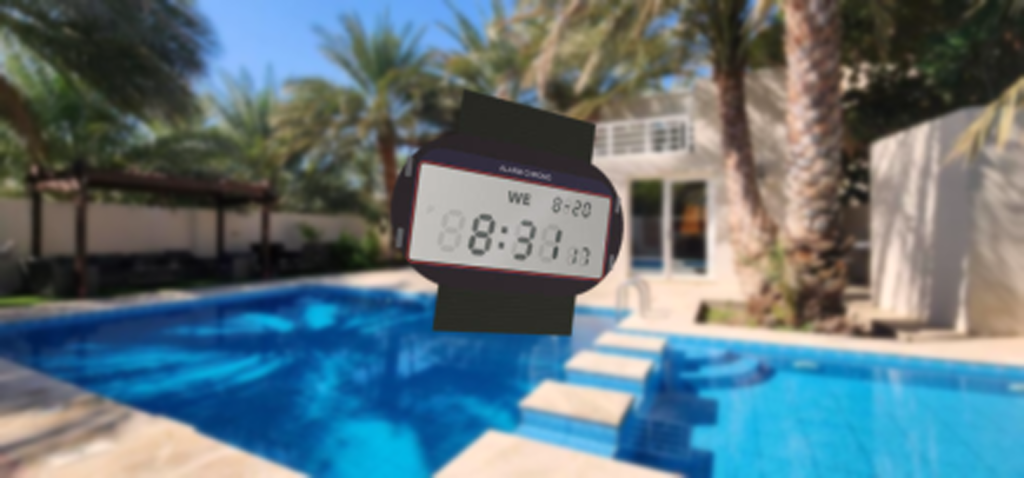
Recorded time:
{"hour": 8, "minute": 31, "second": 17}
